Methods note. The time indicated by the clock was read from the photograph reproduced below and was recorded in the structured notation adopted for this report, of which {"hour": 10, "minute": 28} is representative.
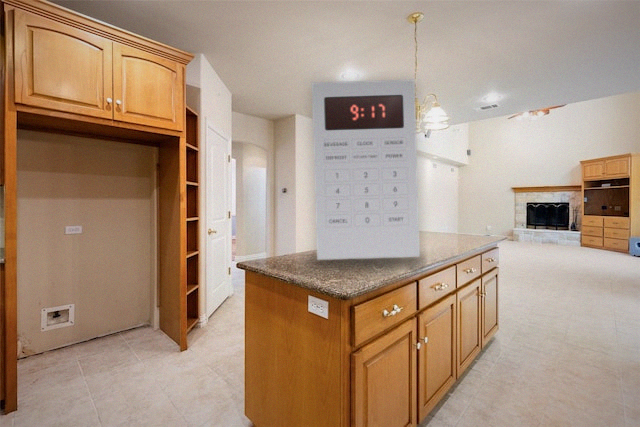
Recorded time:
{"hour": 9, "minute": 17}
